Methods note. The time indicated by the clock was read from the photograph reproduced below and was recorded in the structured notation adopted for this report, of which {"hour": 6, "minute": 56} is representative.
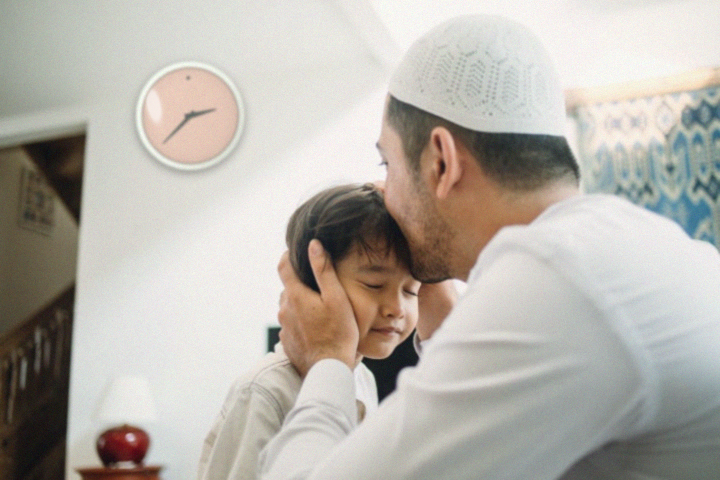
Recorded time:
{"hour": 2, "minute": 38}
